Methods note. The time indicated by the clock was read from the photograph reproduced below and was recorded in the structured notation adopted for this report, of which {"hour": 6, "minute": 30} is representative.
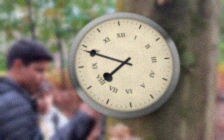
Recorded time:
{"hour": 7, "minute": 49}
